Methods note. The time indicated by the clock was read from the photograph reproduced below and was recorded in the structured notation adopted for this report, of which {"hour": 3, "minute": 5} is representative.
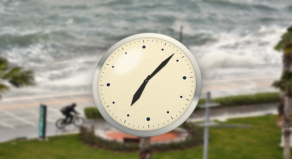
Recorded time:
{"hour": 7, "minute": 8}
